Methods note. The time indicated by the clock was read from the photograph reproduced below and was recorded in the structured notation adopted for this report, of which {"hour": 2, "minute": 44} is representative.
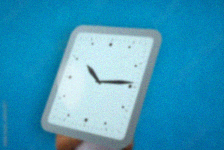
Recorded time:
{"hour": 10, "minute": 14}
